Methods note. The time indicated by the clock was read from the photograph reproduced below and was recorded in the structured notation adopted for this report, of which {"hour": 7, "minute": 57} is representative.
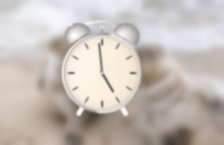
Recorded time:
{"hour": 4, "minute": 59}
